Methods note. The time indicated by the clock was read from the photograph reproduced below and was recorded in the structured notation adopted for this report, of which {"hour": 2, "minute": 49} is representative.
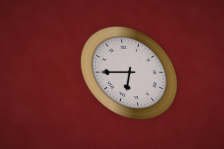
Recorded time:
{"hour": 6, "minute": 45}
